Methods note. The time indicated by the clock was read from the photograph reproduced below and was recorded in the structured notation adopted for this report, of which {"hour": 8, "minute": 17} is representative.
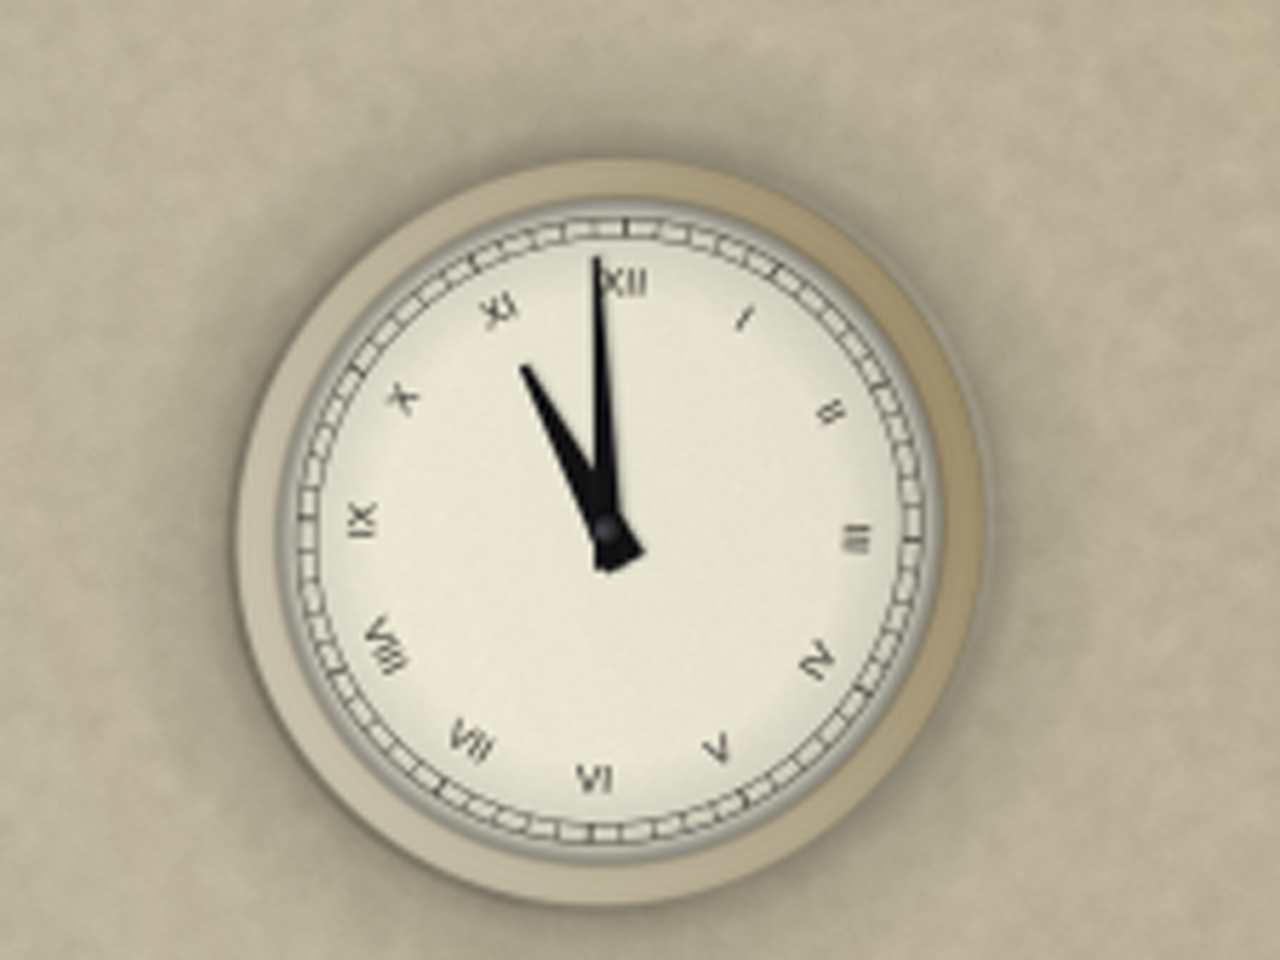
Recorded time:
{"hour": 10, "minute": 59}
